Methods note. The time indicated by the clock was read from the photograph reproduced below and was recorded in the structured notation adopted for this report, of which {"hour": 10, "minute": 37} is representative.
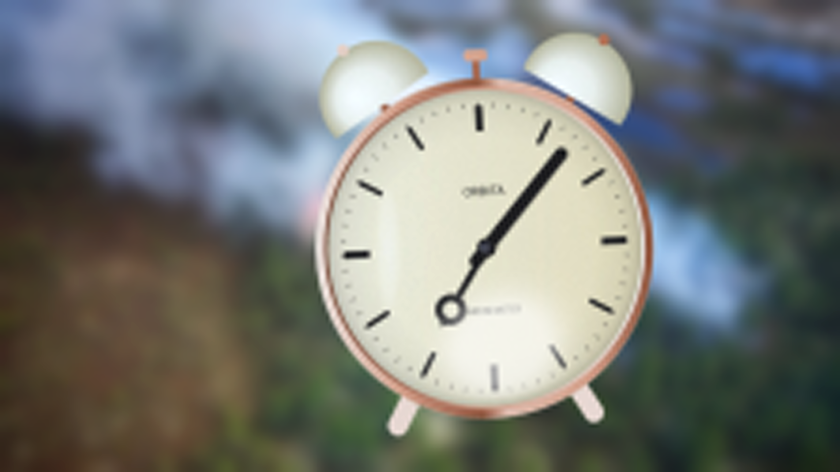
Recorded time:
{"hour": 7, "minute": 7}
